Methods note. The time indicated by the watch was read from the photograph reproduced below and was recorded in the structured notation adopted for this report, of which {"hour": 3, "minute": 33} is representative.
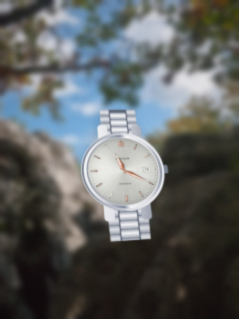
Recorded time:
{"hour": 11, "minute": 20}
